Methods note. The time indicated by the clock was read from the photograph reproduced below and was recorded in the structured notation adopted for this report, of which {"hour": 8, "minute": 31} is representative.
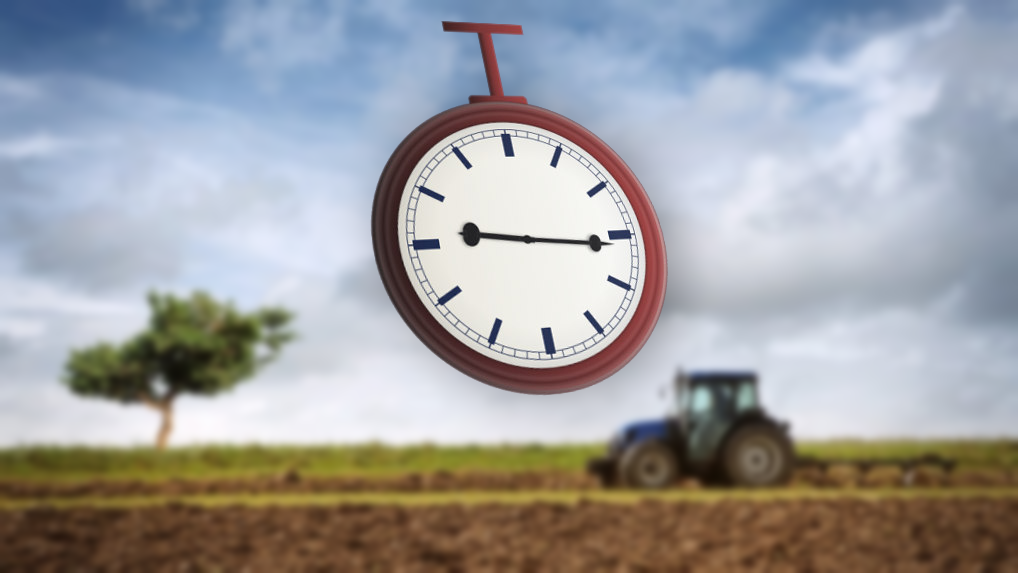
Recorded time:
{"hour": 9, "minute": 16}
